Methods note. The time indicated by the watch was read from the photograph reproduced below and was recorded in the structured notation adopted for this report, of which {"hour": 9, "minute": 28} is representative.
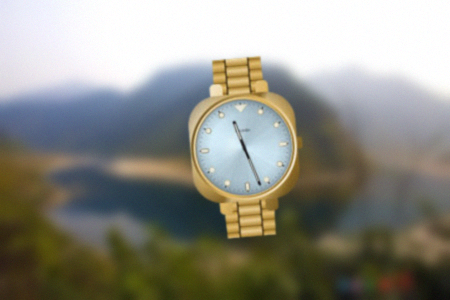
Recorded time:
{"hour": 11, "minute": 27}
